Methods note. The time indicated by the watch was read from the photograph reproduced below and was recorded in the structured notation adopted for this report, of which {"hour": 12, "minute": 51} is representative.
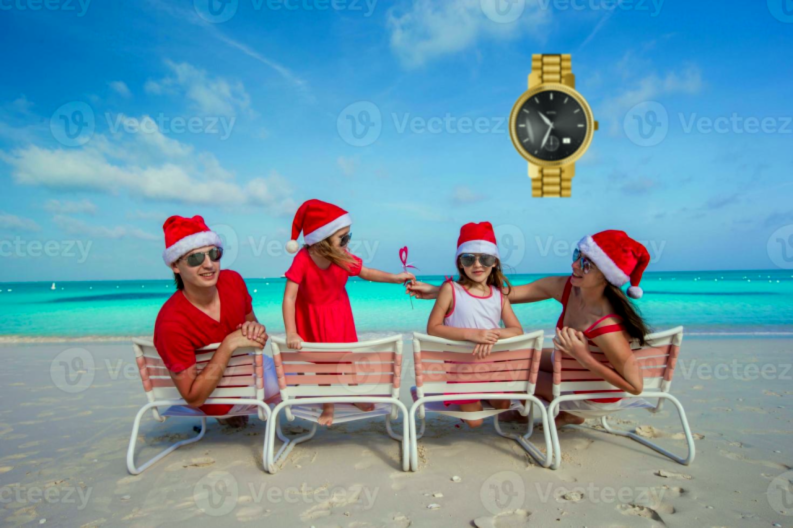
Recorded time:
{"hour": 10, "minute": 34}
